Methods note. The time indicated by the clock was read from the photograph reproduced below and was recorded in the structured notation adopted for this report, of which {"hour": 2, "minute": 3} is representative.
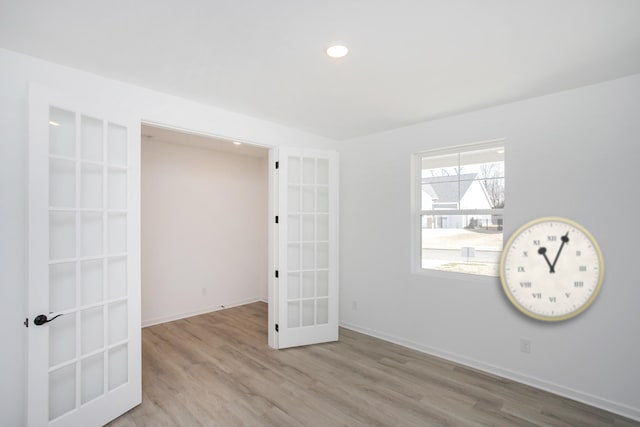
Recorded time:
{"hour": 11, "minute": 4}
